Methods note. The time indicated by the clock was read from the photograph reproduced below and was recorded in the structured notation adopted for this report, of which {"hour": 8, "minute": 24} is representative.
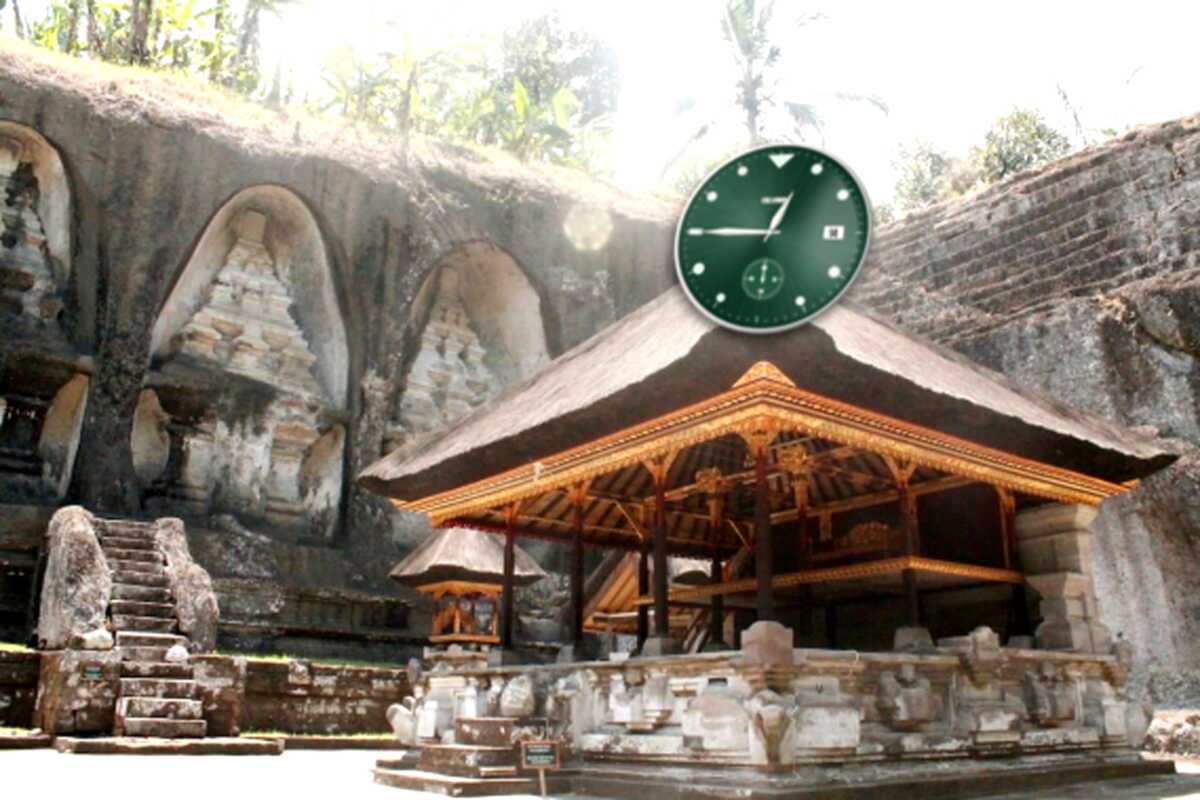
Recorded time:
{"hour": 12, "minute": 45}
